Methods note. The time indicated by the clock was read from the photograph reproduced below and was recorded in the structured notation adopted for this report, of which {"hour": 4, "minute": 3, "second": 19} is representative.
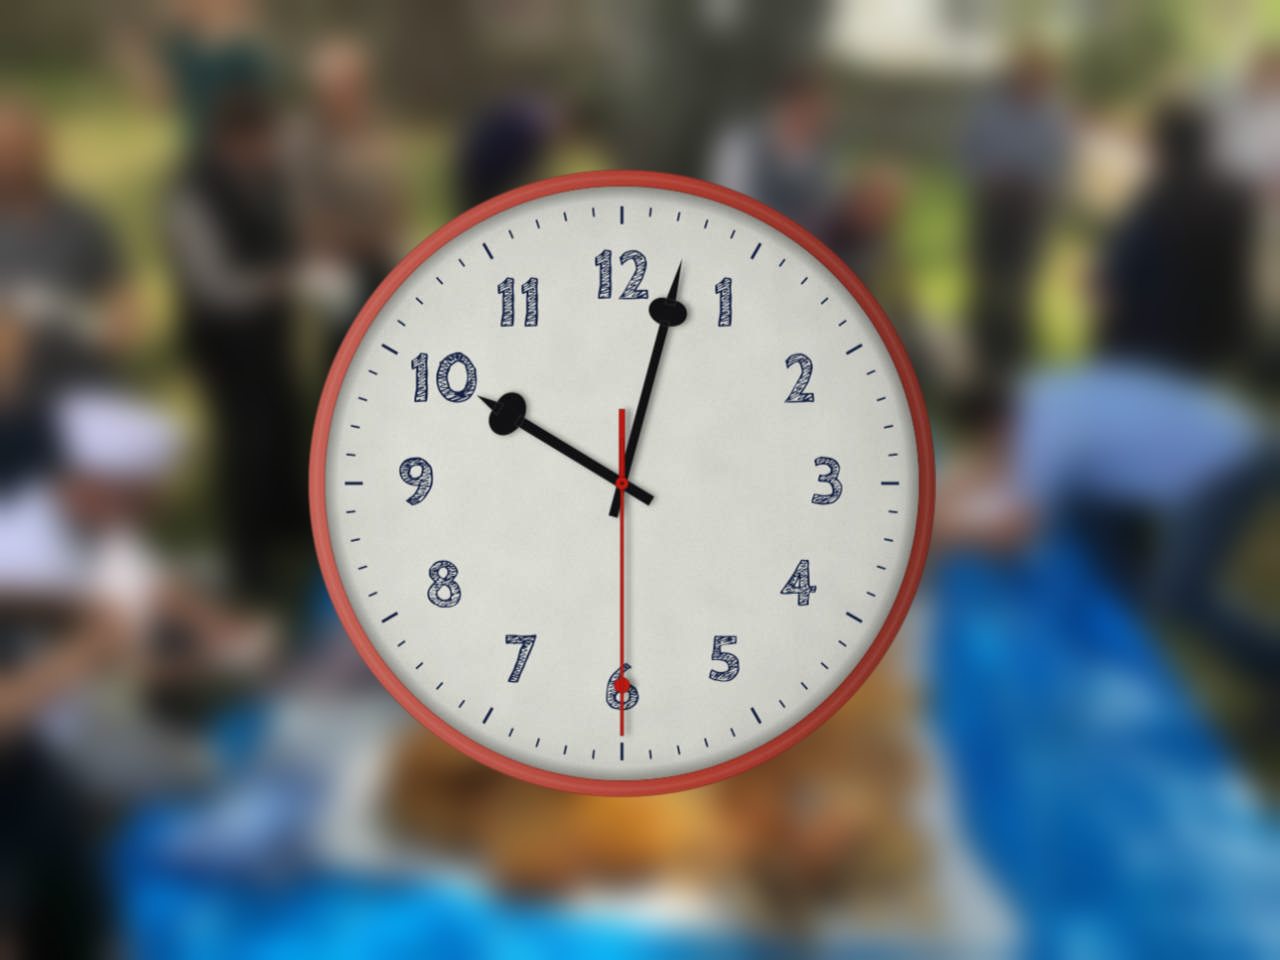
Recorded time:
{"hour": 10, "minute": 2, "second": 30}
